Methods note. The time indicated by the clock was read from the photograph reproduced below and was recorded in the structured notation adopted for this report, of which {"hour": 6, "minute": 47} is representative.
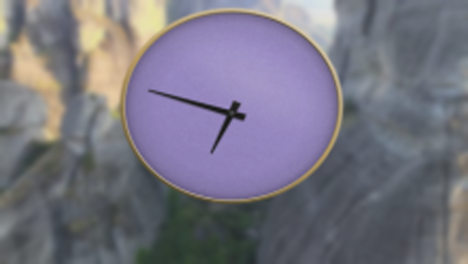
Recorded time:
{"hour": 6, "minute": 48}
